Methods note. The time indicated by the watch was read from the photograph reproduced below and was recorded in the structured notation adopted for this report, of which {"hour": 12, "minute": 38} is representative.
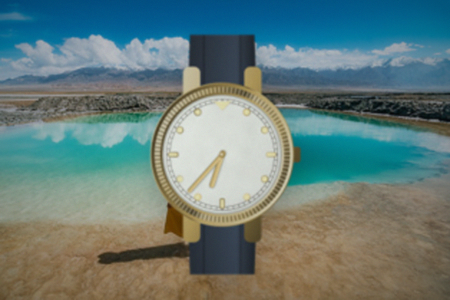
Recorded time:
{"hour": 6, "minute": 37}
